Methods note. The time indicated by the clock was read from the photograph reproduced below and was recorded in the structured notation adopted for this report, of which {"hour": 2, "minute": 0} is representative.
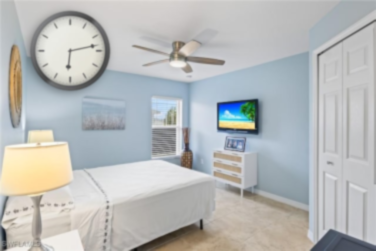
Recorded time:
{"hour": 6, "minute": 13}
